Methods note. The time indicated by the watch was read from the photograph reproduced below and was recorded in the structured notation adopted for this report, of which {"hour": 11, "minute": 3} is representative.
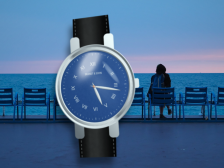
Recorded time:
{"hour": 5, "minute": 17}
